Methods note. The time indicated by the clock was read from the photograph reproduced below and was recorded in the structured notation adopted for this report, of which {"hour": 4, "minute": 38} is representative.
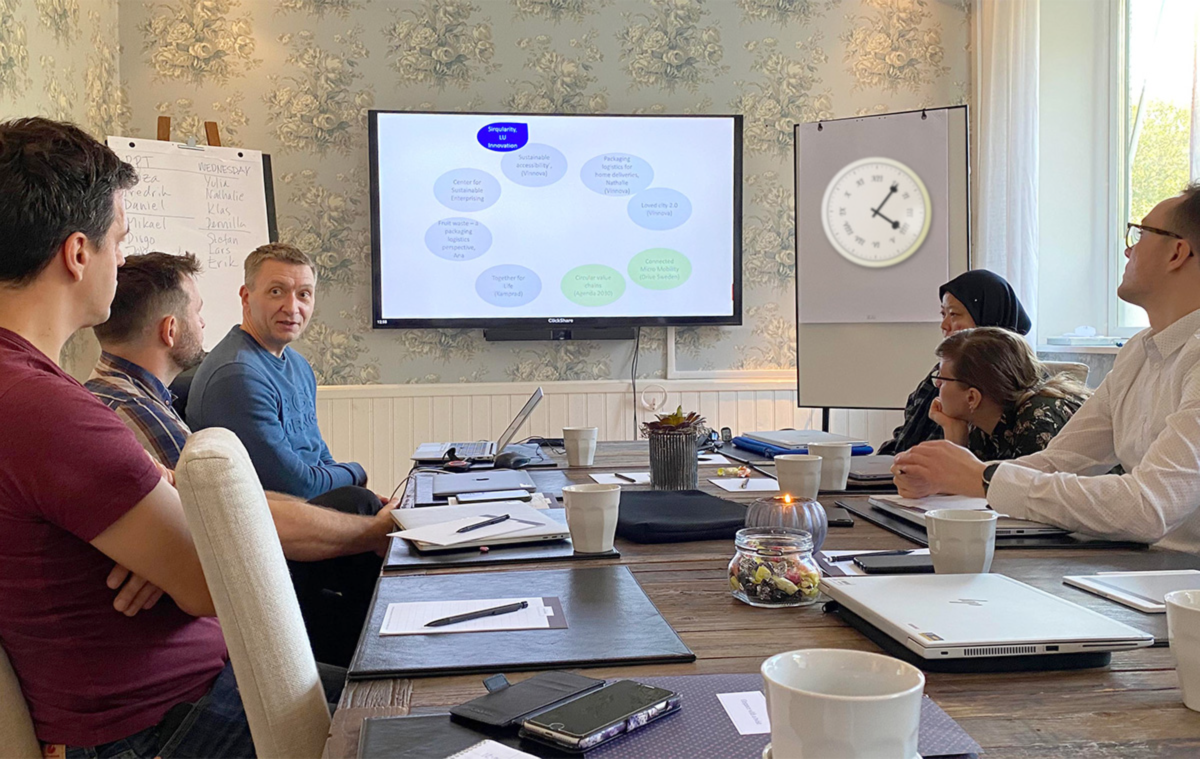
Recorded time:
{"hour": 4, "minute": 6}
